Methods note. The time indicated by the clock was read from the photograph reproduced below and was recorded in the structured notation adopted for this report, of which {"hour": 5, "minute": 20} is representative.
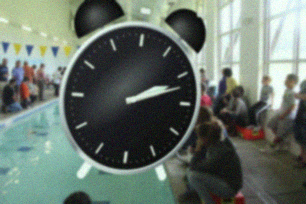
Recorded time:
{"hour": 2, "minute": 12}
